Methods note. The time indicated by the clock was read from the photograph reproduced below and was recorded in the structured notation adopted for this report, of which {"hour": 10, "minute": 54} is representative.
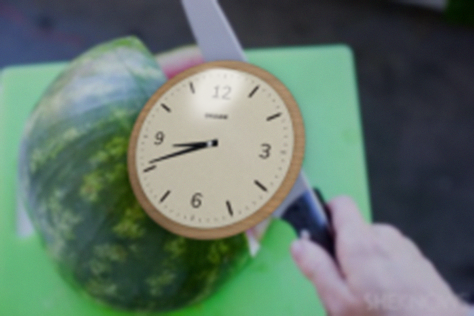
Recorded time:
{"hour": 8, "minute": 41}
